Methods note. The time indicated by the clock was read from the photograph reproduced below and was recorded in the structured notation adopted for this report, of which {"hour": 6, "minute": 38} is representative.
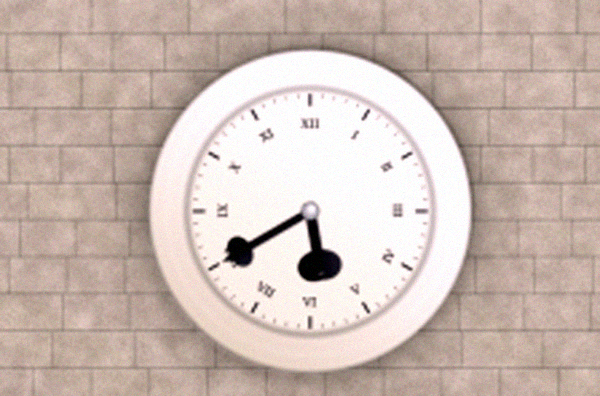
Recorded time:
{"hour": 5, "minute": 40}
